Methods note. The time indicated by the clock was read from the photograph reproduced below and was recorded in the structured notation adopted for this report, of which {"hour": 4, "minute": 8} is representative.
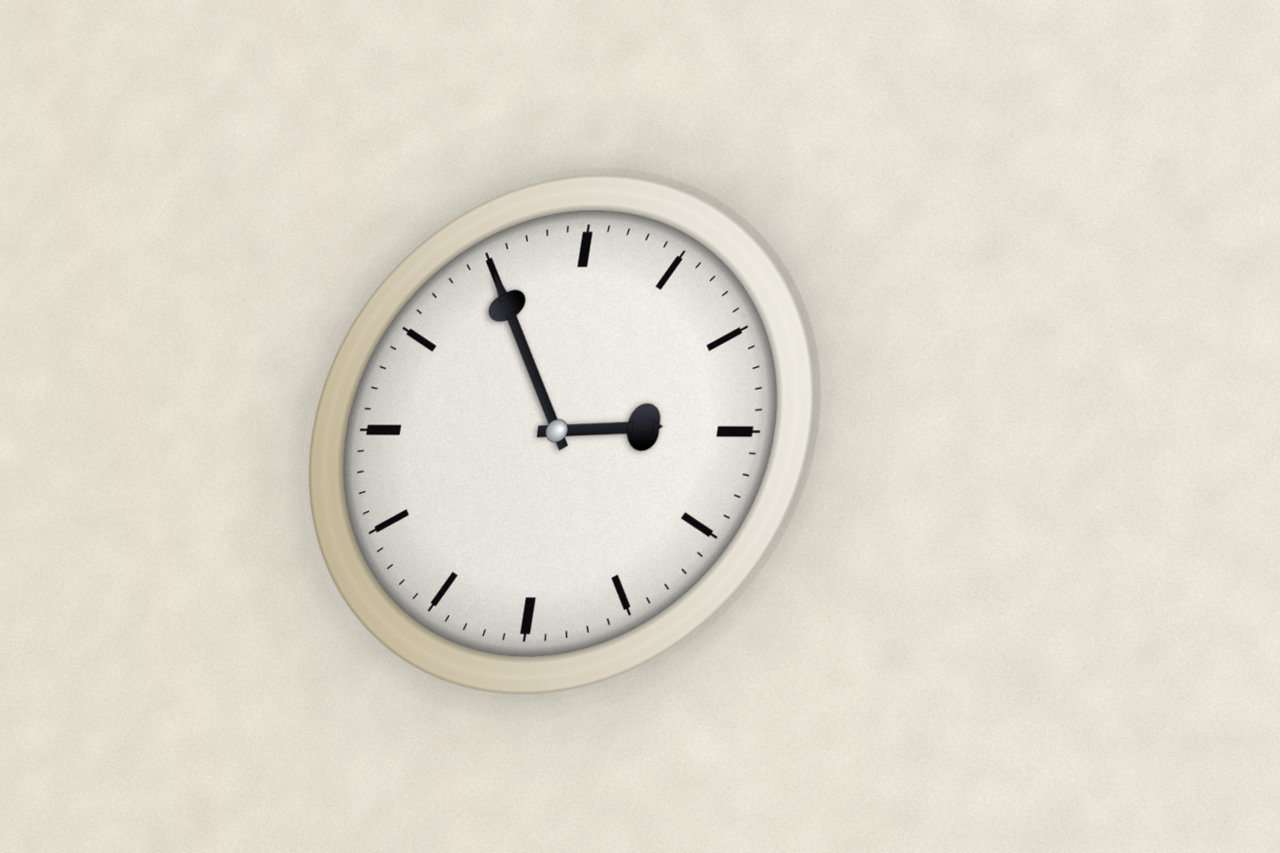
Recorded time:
{"hour": 2, "minute": 55}
